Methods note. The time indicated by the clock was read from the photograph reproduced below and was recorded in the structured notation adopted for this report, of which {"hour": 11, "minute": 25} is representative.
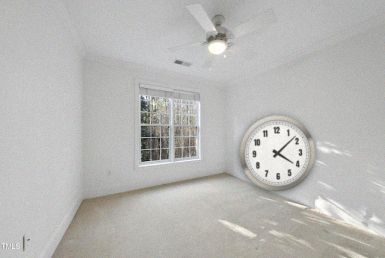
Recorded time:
{"hour": 4, "minute": 8}
